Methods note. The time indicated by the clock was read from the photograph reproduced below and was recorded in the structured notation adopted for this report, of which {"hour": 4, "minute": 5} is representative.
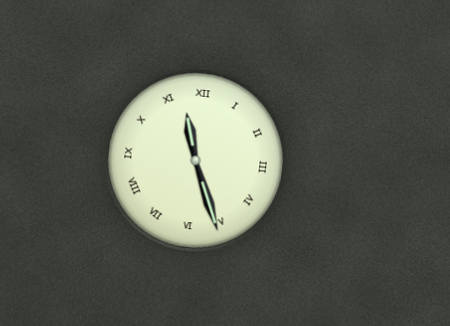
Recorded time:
{"hour": 11, "minute": 26}
